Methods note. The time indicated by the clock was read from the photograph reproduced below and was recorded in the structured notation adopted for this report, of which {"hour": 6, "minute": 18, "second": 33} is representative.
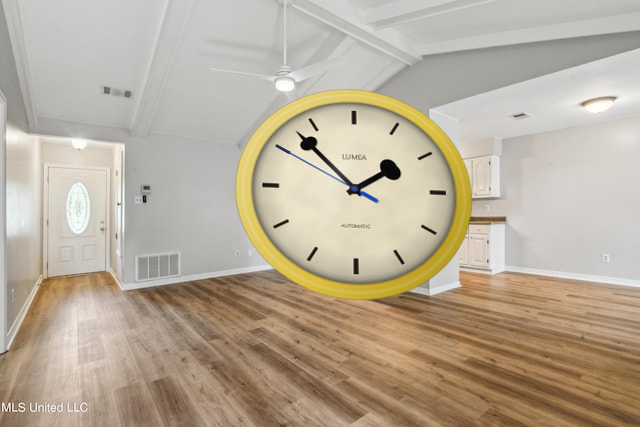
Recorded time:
{"hour": 1, "minute": 52, "second": 50}
